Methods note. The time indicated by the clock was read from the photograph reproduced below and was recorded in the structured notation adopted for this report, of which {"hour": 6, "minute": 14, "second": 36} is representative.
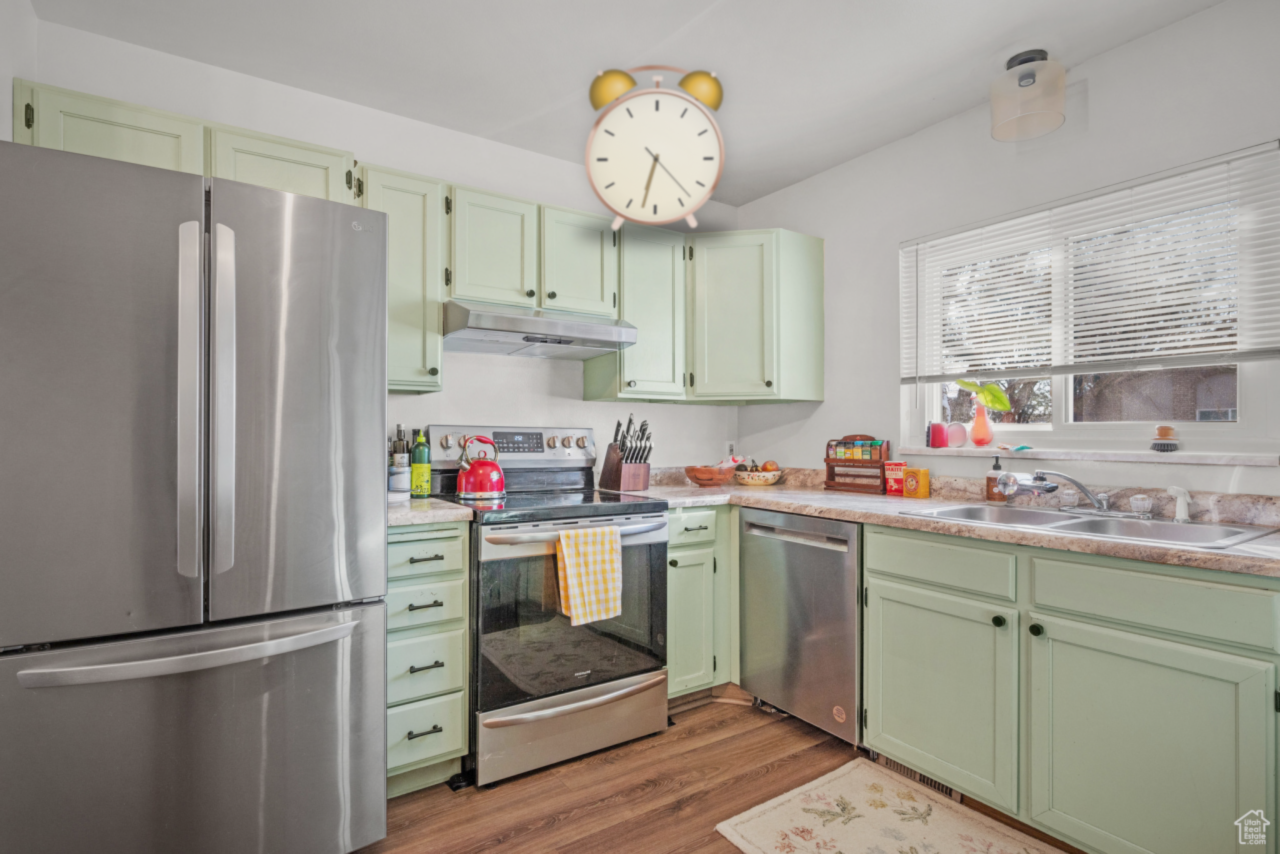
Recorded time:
{"hour": 6, "minute": 32, "second": 23}
